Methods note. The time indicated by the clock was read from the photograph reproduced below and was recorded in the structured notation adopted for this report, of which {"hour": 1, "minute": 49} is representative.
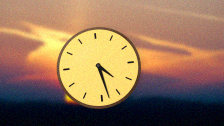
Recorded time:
{"hour": 4, "minute": 28}
